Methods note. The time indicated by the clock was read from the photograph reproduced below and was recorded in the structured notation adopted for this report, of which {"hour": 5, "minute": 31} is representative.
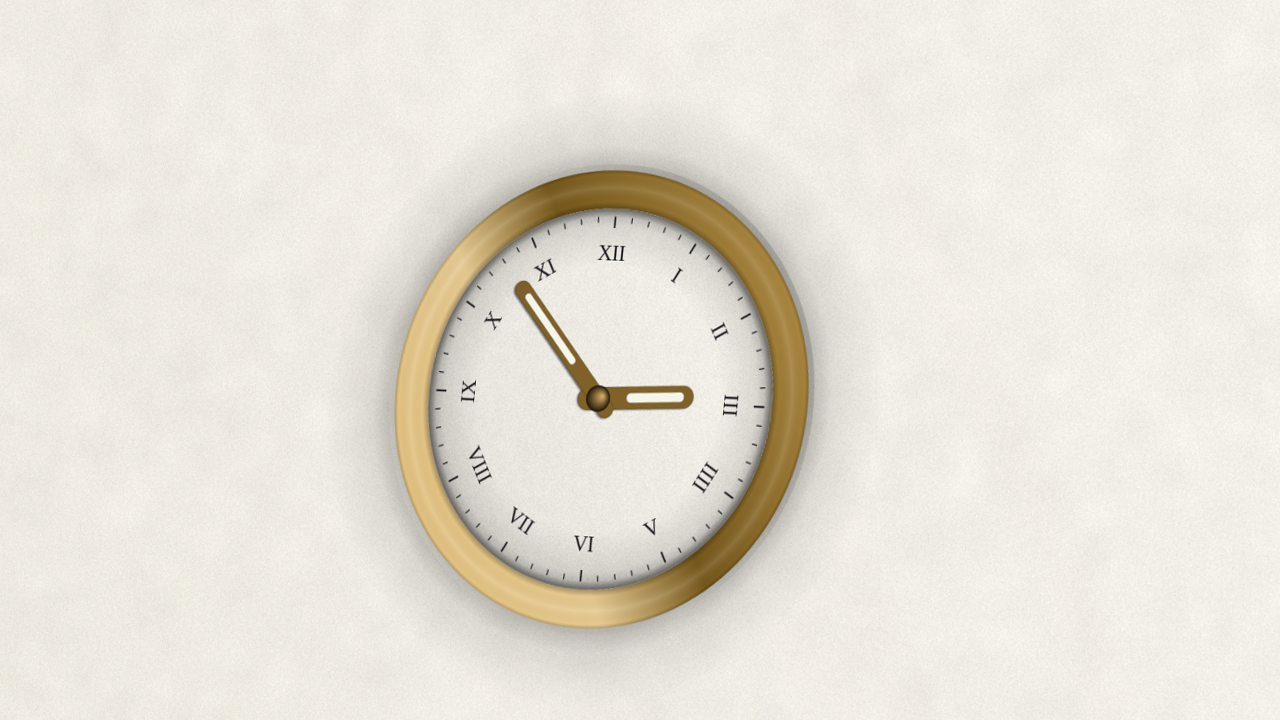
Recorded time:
{"hour": 2, "minute": 53}
